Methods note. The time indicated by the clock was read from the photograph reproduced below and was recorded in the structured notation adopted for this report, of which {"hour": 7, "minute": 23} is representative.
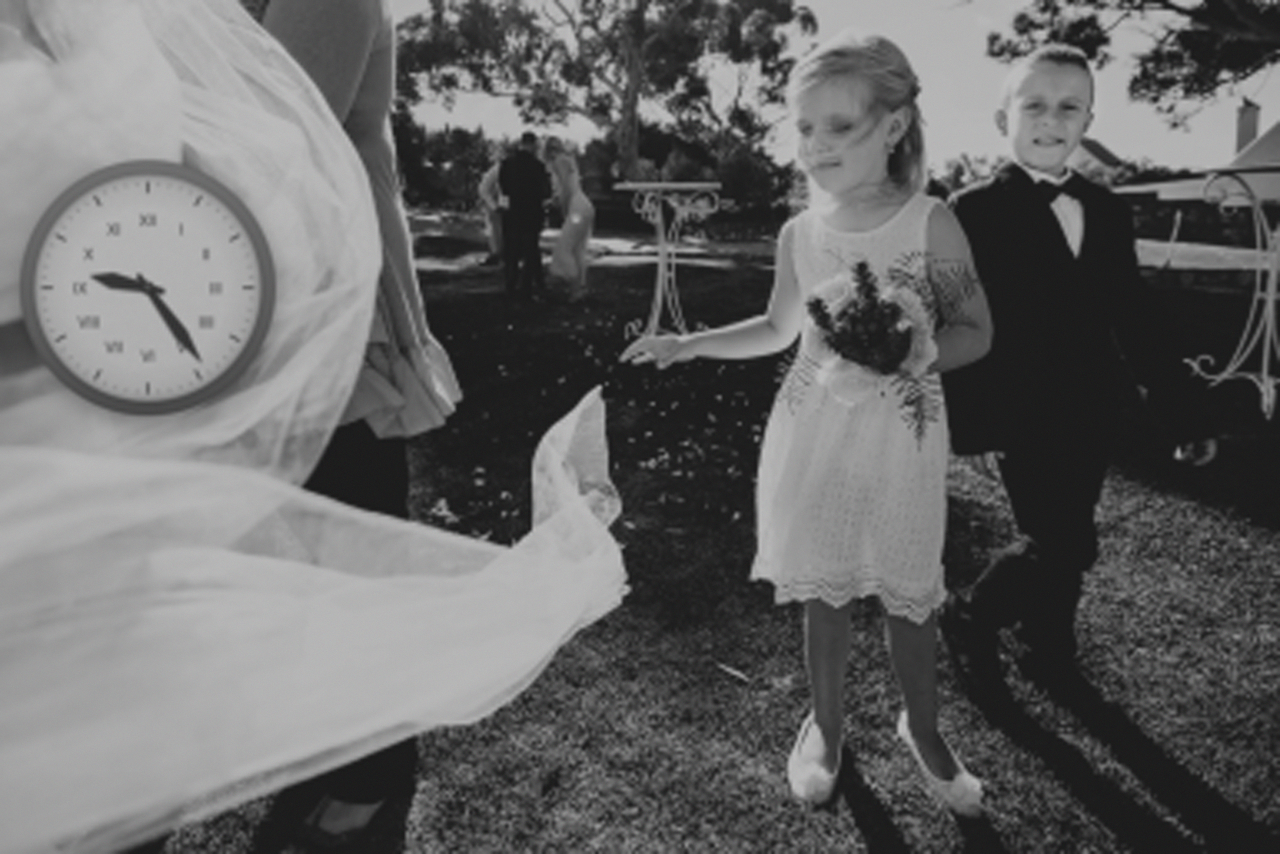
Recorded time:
{"hour": 9, "minute": 24}
